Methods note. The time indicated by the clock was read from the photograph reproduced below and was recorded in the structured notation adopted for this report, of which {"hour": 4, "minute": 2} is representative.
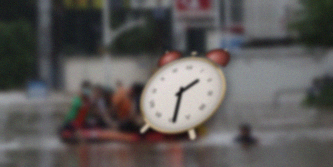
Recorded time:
{"hour": 1, "minute": 29}
